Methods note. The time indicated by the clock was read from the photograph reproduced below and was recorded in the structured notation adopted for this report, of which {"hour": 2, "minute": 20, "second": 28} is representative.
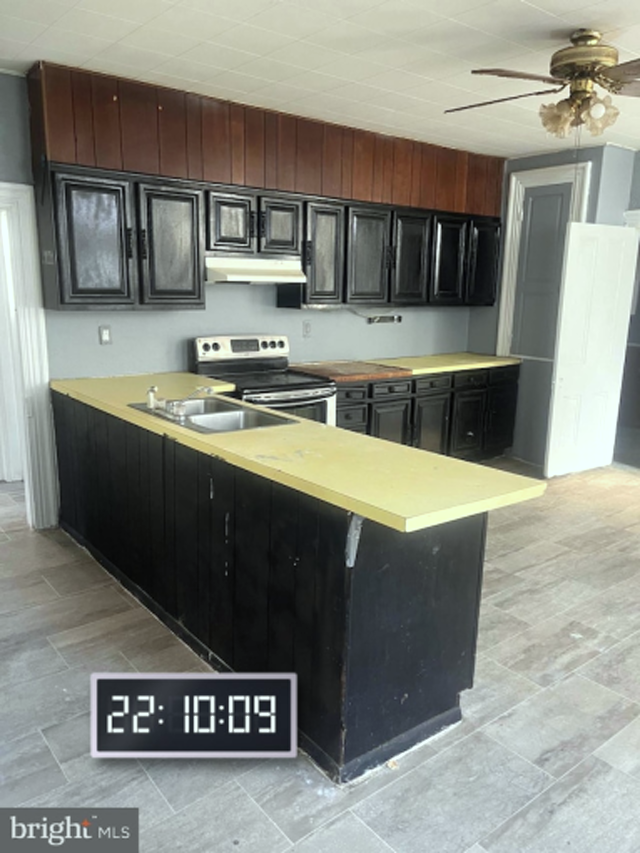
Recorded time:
{"hour": 22, "minute": 10, "second": 9}
